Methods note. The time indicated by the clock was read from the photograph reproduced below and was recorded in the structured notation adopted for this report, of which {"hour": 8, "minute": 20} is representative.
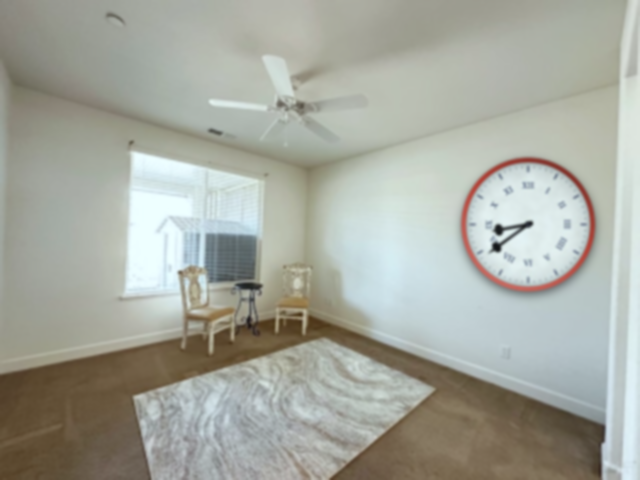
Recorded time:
{"hour": 8, "minute": 39}
